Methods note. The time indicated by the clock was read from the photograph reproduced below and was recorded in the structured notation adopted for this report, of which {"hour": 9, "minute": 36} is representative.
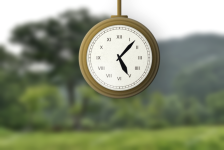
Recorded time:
{"hour": 5, "minute": 7}
